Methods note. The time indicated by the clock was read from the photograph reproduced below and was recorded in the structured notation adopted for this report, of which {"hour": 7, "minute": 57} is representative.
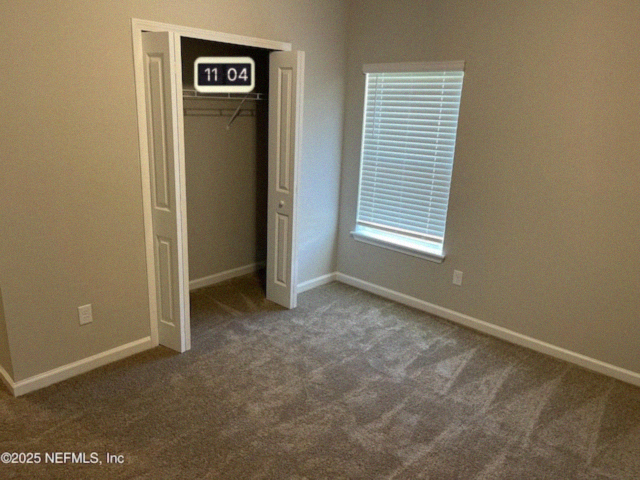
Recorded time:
{"hour": 11, "minute": 4}
